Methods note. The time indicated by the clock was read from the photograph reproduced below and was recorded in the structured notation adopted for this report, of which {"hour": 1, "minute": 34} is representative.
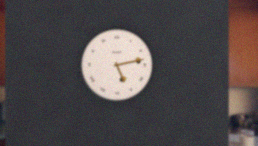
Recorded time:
{"hour": 5, "minute": 13}
